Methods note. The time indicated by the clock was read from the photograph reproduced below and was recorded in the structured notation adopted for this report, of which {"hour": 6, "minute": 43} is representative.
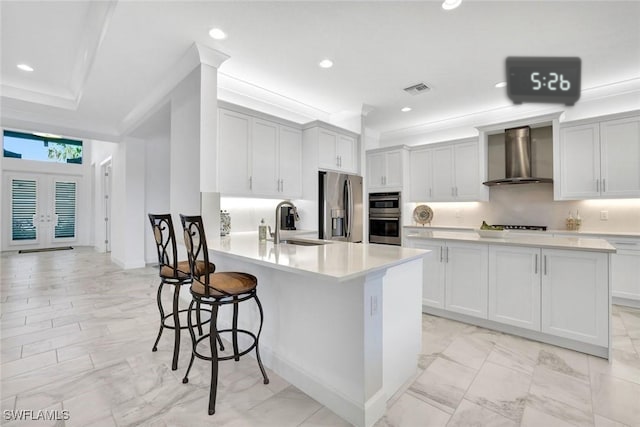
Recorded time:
{"hour": 5, "minute": 26}
